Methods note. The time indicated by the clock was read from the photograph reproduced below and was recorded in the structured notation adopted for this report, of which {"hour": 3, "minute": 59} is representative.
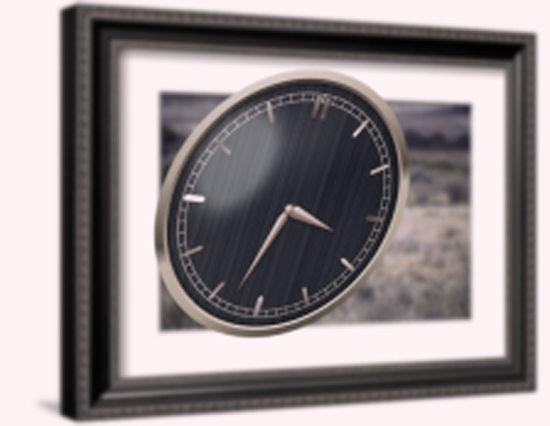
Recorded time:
{"hour": 3, "minute": 33}
